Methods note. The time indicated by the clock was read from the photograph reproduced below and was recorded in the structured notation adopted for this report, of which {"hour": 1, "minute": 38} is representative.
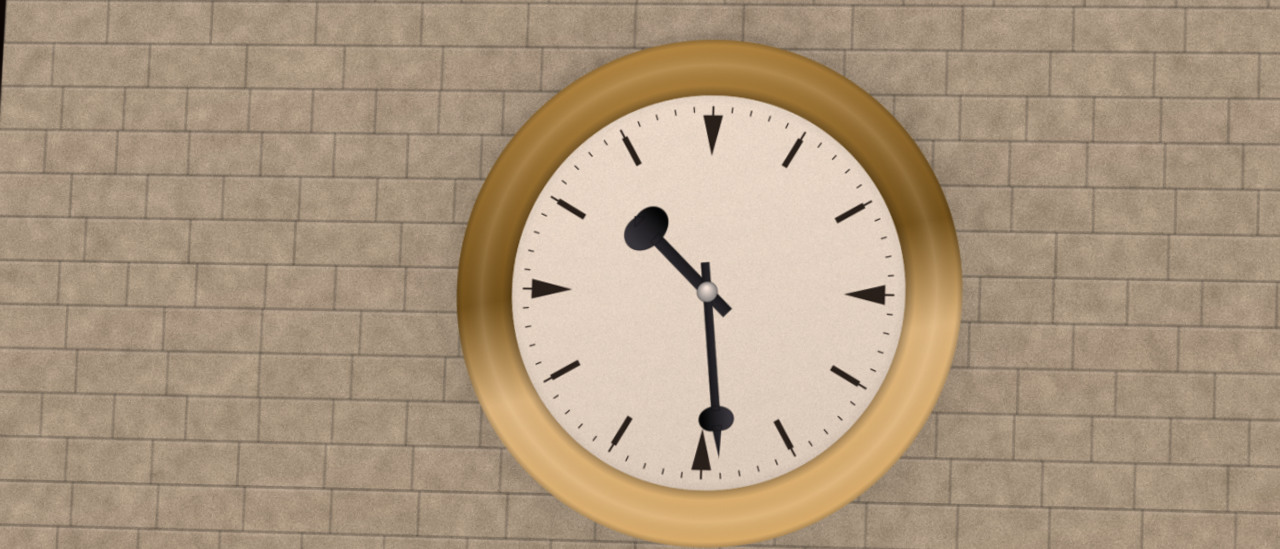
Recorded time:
{"hour": 10, "minute": 29}
